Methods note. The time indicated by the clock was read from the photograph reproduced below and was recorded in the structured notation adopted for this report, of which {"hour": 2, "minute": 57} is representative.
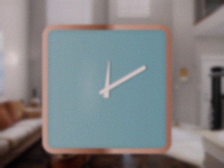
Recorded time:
{"hour": 12, "minute": 10}
